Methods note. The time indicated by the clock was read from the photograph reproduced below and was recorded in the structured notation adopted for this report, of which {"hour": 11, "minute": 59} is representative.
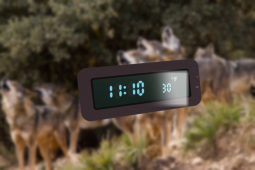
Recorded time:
{"hour": 11, "minute": 10}
